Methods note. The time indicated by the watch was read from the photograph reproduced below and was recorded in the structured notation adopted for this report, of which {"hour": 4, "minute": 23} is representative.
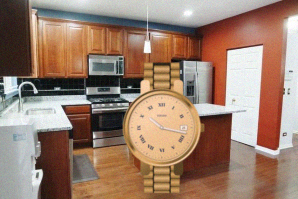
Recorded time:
{"hour": 10, "minute": 17}
